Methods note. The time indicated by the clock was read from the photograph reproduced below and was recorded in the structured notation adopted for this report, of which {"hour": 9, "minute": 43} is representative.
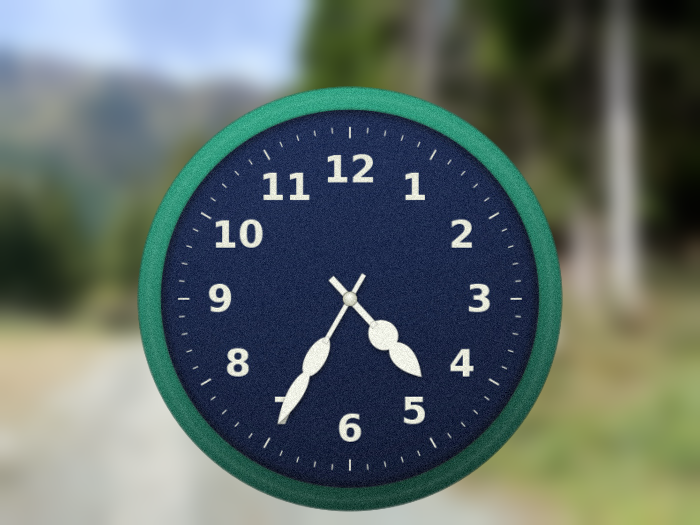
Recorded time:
{"hour": 4, "minute": 35}
